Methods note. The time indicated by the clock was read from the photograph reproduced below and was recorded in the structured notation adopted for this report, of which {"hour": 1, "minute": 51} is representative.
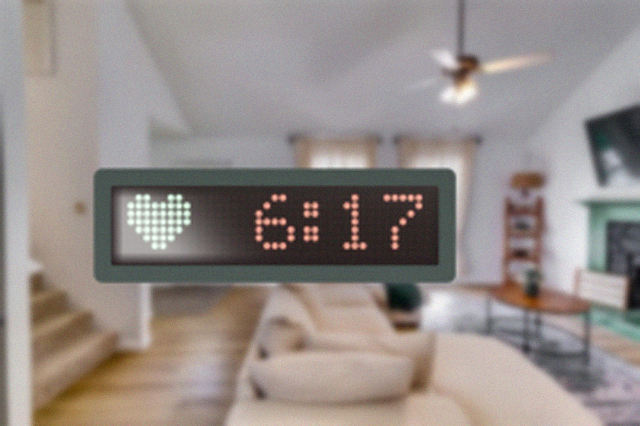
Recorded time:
{"hour": 6, "minute": 17}
